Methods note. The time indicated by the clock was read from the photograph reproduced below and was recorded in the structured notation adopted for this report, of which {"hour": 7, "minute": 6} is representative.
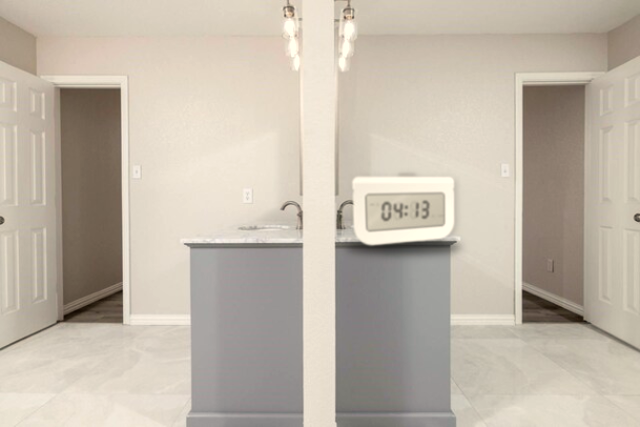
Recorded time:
{"hour": 4, "minute": 13}
